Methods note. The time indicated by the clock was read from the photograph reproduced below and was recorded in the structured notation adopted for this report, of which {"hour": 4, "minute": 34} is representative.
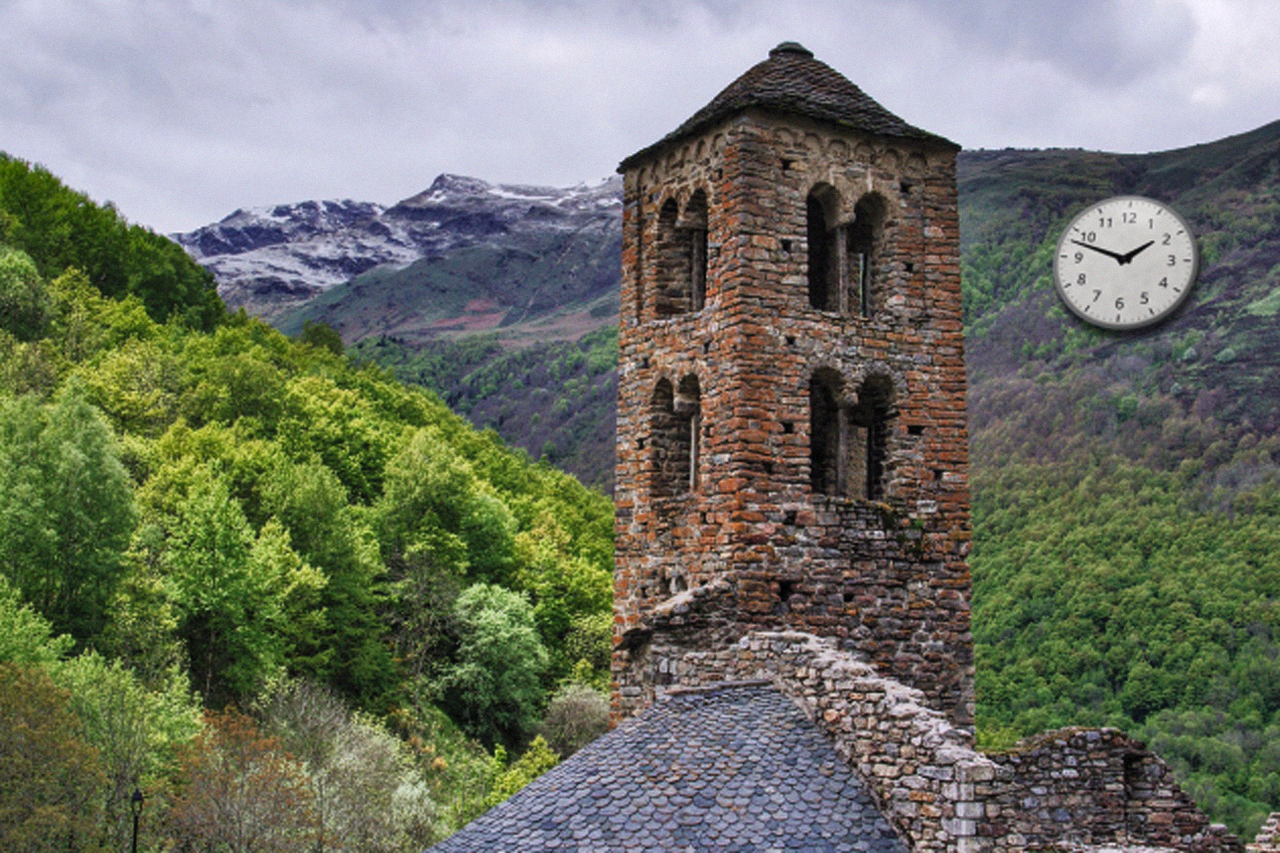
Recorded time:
{"hour": 1, "minute": 48}
